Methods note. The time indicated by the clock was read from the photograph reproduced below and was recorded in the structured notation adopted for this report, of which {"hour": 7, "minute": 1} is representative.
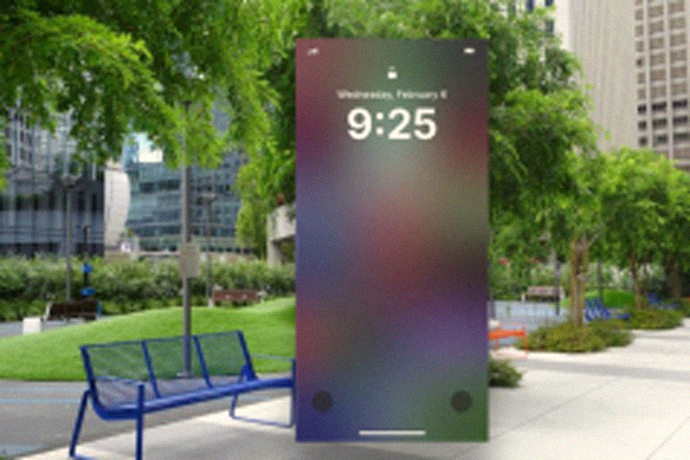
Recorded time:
{"hour": 9, "minute": 25}
